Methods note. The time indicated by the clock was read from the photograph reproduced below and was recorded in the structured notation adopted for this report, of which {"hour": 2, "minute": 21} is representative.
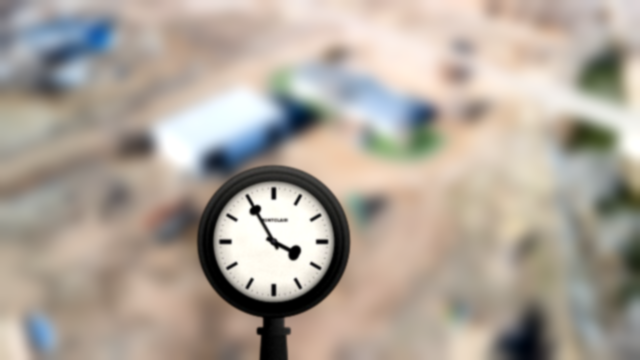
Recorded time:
{"hour": 3, "minute": 55}
